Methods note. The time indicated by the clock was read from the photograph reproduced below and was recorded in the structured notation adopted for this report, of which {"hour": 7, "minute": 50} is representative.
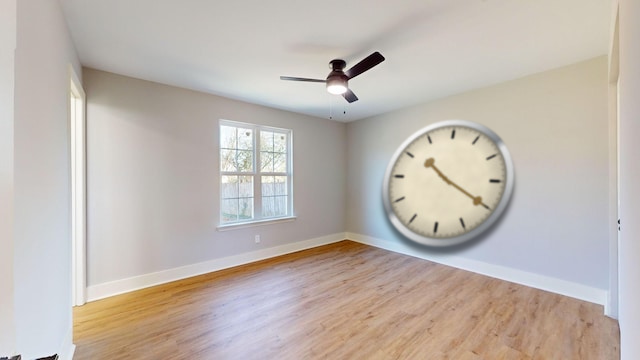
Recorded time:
{"hour": 10, "minute": 20}
